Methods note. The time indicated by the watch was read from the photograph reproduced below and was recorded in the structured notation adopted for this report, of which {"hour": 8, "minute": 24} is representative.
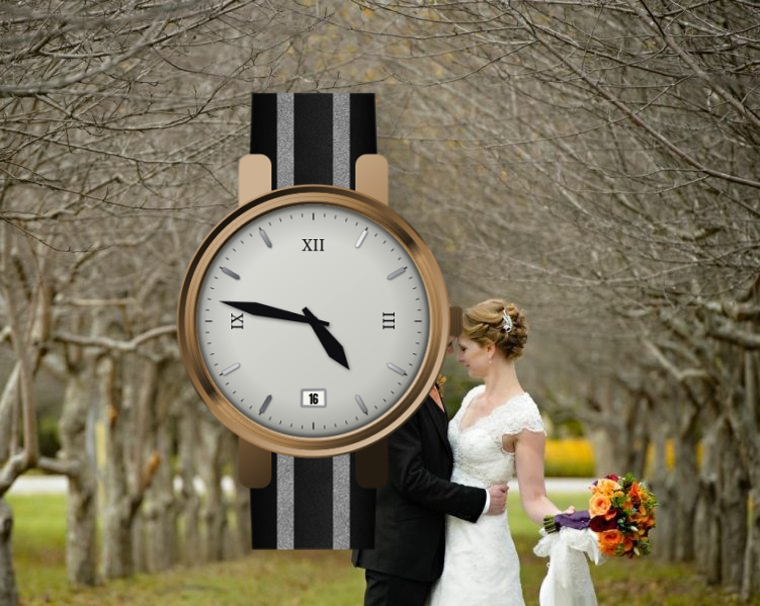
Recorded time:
{"hour": 4, "minute": 47}
